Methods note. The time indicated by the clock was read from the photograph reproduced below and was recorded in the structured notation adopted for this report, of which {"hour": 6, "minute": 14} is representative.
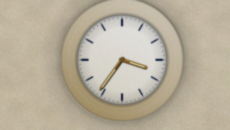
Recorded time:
{"hour": 3, "minute": 36}
